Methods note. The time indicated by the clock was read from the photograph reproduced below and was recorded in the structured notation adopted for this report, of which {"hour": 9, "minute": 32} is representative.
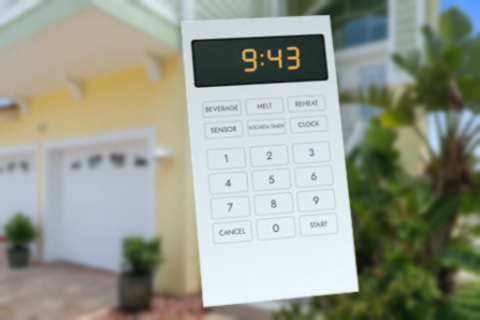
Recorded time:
{"hour": 9, "minute": 43}
